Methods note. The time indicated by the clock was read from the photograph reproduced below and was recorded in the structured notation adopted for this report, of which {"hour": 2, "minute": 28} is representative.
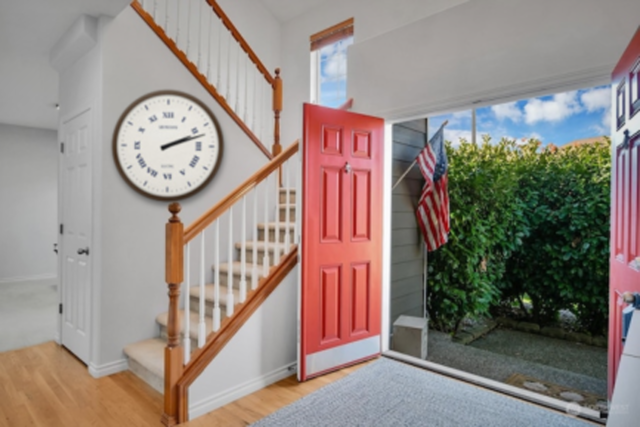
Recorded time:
{"hour": 2, "minute": 12}
